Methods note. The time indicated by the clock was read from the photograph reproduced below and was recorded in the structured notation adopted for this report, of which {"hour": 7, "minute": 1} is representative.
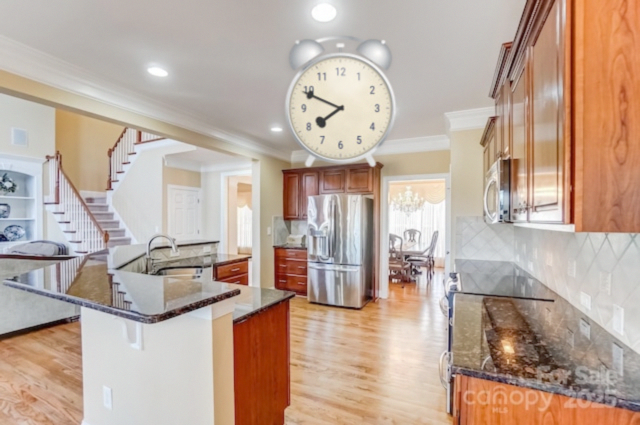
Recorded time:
{"hour": 7, "minute": 49}
